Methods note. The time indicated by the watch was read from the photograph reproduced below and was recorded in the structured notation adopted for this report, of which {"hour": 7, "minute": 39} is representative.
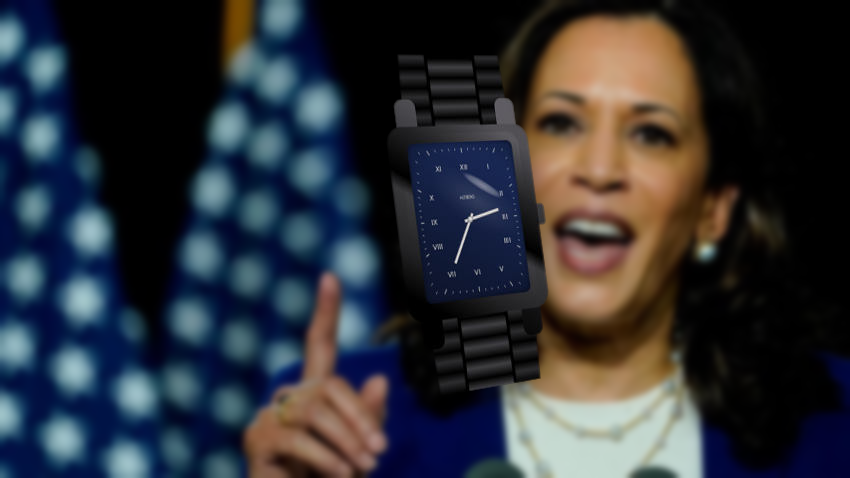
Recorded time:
{"hour": 2, "minute": 35}
